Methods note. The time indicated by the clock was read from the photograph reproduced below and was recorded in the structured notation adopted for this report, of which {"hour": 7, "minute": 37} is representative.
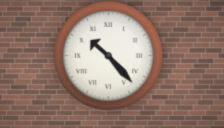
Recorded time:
{"hour": 10, "minute": 23}
